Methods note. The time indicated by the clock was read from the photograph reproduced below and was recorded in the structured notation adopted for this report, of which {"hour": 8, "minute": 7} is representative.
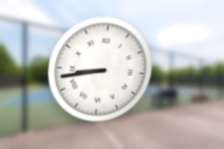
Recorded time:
{"hour": 8, "minute": 43}
